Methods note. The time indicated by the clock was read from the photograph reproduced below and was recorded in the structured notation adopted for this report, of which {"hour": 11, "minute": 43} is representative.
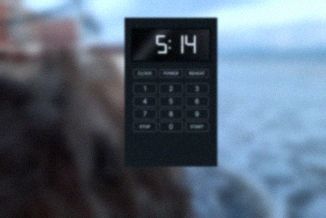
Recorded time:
{"hour": 5, "minute": 14}
